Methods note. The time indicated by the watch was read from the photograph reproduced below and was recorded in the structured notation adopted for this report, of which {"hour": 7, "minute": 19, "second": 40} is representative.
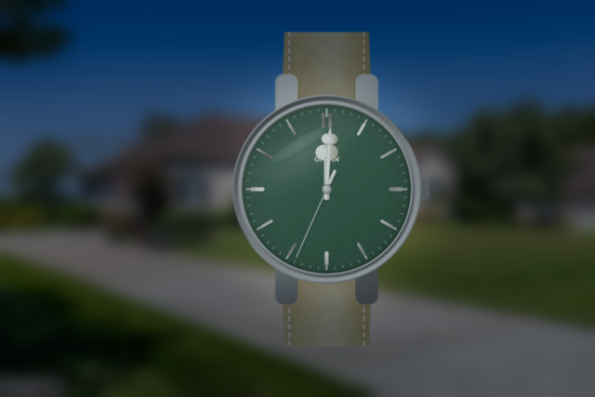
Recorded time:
{"hour": 12, "minute": 0, "second": 34}
